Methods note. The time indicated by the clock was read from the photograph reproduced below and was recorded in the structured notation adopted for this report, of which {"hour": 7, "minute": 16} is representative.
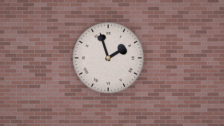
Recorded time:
{"hour": 1, "minute": 57}
